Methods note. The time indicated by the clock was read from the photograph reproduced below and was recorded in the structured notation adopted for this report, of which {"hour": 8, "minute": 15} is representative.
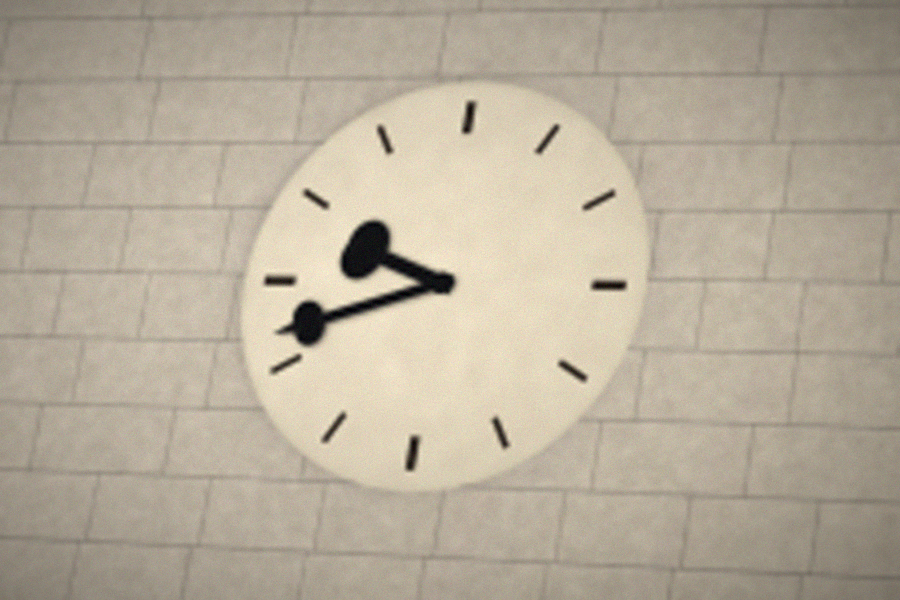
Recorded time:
{"hour": 9, "minute": 42}
